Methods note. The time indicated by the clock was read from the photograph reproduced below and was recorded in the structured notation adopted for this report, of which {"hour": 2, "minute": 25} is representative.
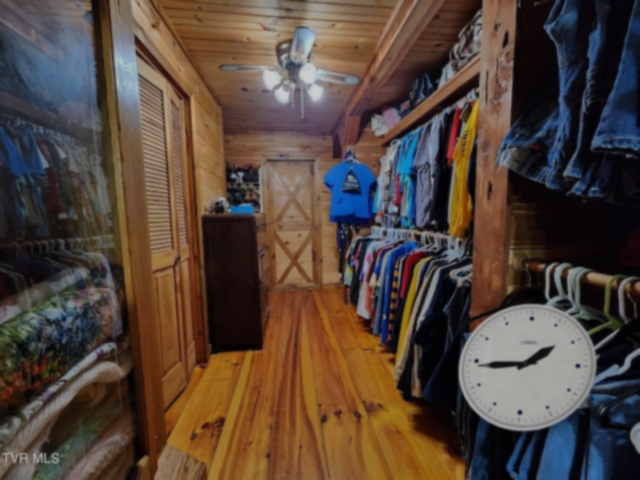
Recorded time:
{"hour": 1, "minute": 44}
